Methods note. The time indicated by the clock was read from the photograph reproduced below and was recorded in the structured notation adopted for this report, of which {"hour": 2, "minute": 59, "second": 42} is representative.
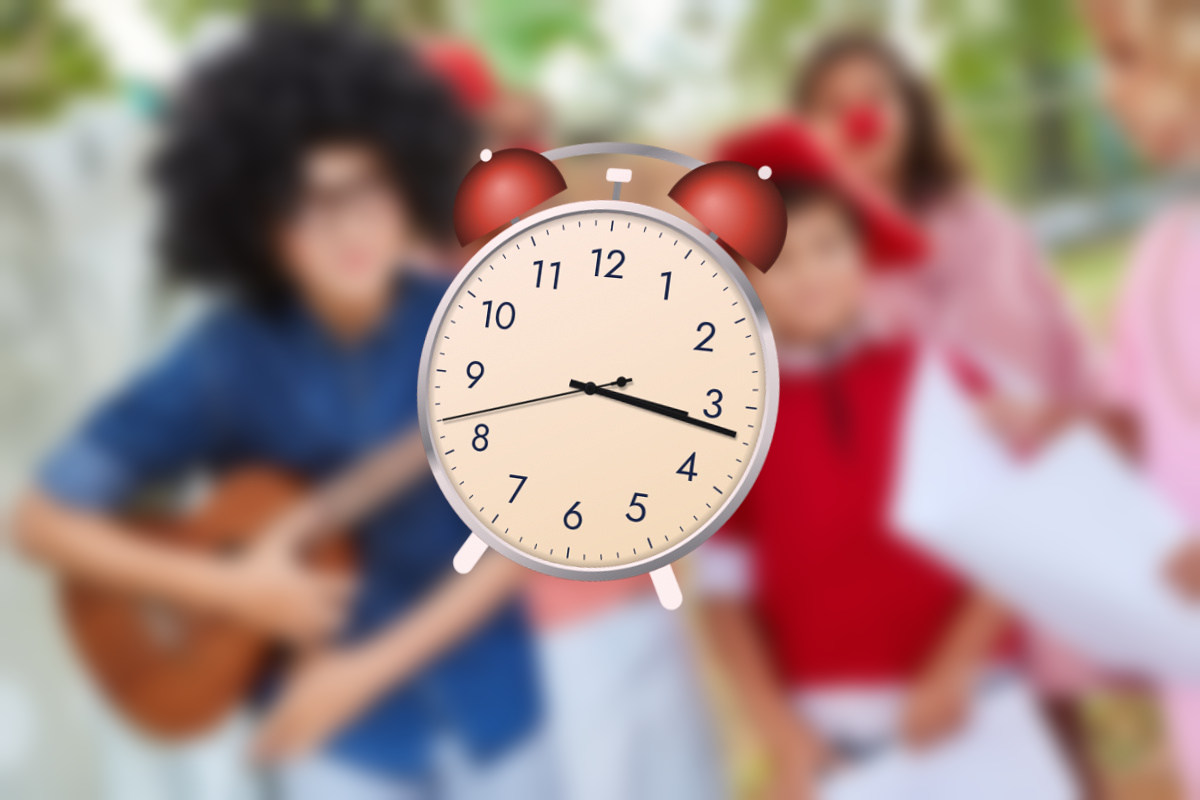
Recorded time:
{"hour": 3, "minute": 16, "second": 42}
